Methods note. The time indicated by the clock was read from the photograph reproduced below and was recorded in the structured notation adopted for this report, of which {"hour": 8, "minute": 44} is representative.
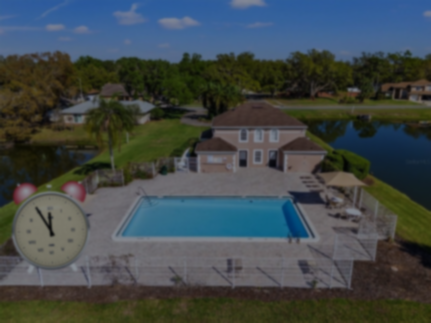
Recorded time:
{"hour": 11, "minute": 55}
